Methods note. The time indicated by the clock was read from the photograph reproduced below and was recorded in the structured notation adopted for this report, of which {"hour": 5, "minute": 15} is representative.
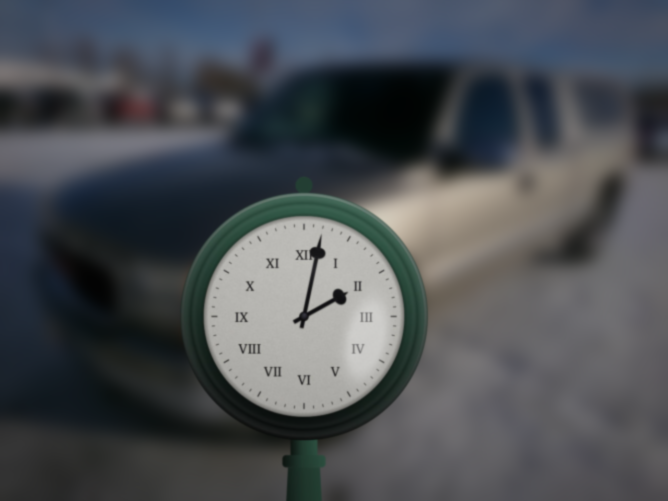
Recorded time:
{"hour": 2, "minute": 2}
